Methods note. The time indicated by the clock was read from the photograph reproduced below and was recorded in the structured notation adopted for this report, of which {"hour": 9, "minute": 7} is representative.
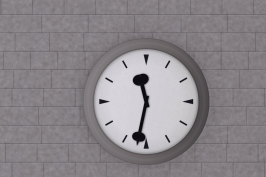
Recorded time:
{"hour": 11, "minute": 32}
